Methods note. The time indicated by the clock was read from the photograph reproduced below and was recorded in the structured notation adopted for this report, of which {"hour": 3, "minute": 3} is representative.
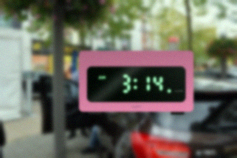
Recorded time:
{"hour": 3, "minute": 14}
